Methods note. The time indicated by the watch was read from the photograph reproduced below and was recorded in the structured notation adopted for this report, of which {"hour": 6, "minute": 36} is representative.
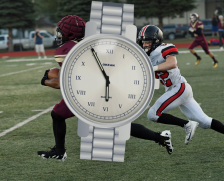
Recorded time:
{"hour": 5, "minute": 55}
